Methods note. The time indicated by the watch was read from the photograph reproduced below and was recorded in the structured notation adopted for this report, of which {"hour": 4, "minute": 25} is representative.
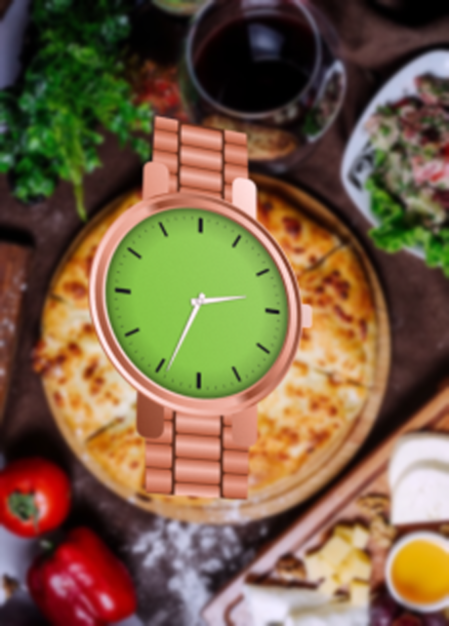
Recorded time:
{"hour": 2, "minute": 34}
